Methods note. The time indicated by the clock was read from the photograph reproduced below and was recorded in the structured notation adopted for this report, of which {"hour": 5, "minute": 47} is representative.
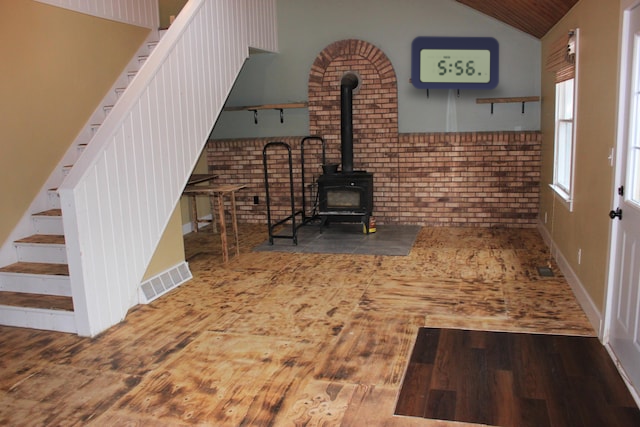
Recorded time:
{"hour": 5, "minute": 56}
